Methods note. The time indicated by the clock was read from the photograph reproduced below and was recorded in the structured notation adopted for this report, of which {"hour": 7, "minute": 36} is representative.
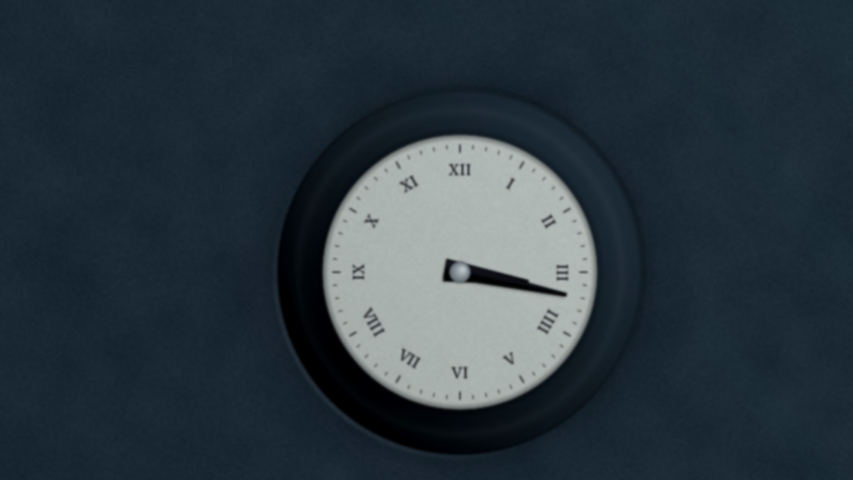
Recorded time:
{"hour": 3, "minute": 17}
